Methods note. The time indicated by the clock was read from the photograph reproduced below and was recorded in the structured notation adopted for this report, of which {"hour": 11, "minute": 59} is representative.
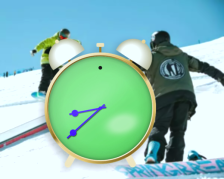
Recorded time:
{"hour": 8, "minute": 38}
